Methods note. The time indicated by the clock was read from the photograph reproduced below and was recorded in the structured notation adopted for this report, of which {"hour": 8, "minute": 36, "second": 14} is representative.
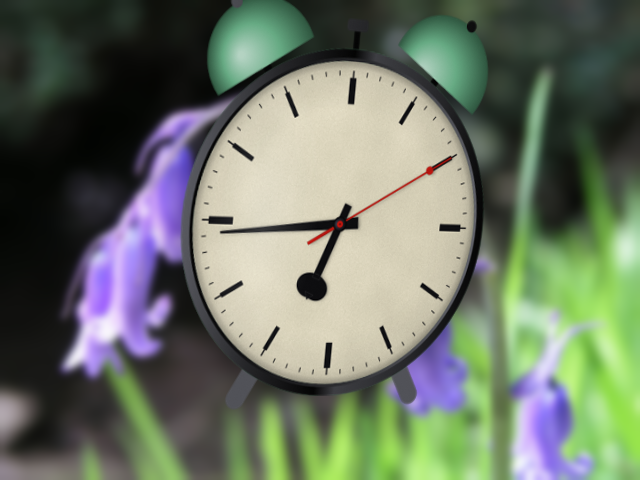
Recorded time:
{"hour": 6, "minute": 44, "second": 10}
